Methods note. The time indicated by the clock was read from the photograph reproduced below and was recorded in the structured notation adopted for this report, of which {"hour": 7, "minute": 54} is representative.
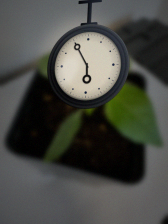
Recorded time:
{"hour": 5, "minute": 55}
